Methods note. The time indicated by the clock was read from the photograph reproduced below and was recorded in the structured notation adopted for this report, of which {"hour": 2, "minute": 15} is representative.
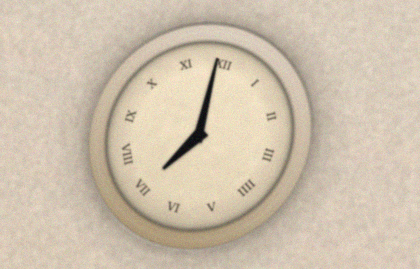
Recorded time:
{"hour": 6, "minute": 59}
